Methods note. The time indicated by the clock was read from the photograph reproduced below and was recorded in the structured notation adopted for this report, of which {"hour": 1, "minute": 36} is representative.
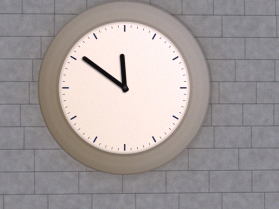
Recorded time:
{"hour": 11, "minute": 51}
